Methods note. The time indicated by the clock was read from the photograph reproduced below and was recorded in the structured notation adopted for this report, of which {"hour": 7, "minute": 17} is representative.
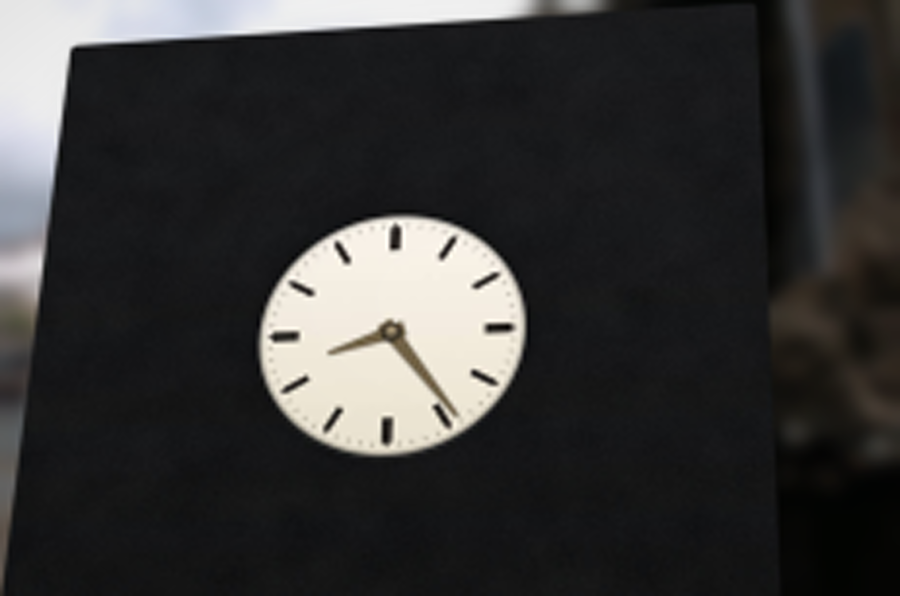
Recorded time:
{"hour": 8, "minute": 24}
